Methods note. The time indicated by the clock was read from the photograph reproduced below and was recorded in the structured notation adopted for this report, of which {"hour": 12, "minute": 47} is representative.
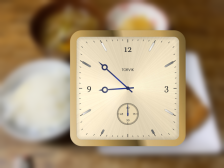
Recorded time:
{"hour": 8, "minute": 52}
